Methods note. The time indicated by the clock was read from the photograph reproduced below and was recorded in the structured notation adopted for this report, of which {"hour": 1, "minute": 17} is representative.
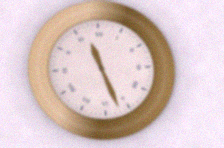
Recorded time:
{"hour": 11, "minute": 27}
